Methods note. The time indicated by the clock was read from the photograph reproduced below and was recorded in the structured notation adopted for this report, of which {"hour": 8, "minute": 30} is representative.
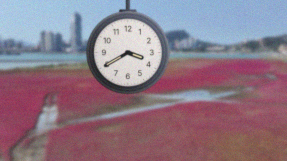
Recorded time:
{"hour": 3, "minute": 40}
